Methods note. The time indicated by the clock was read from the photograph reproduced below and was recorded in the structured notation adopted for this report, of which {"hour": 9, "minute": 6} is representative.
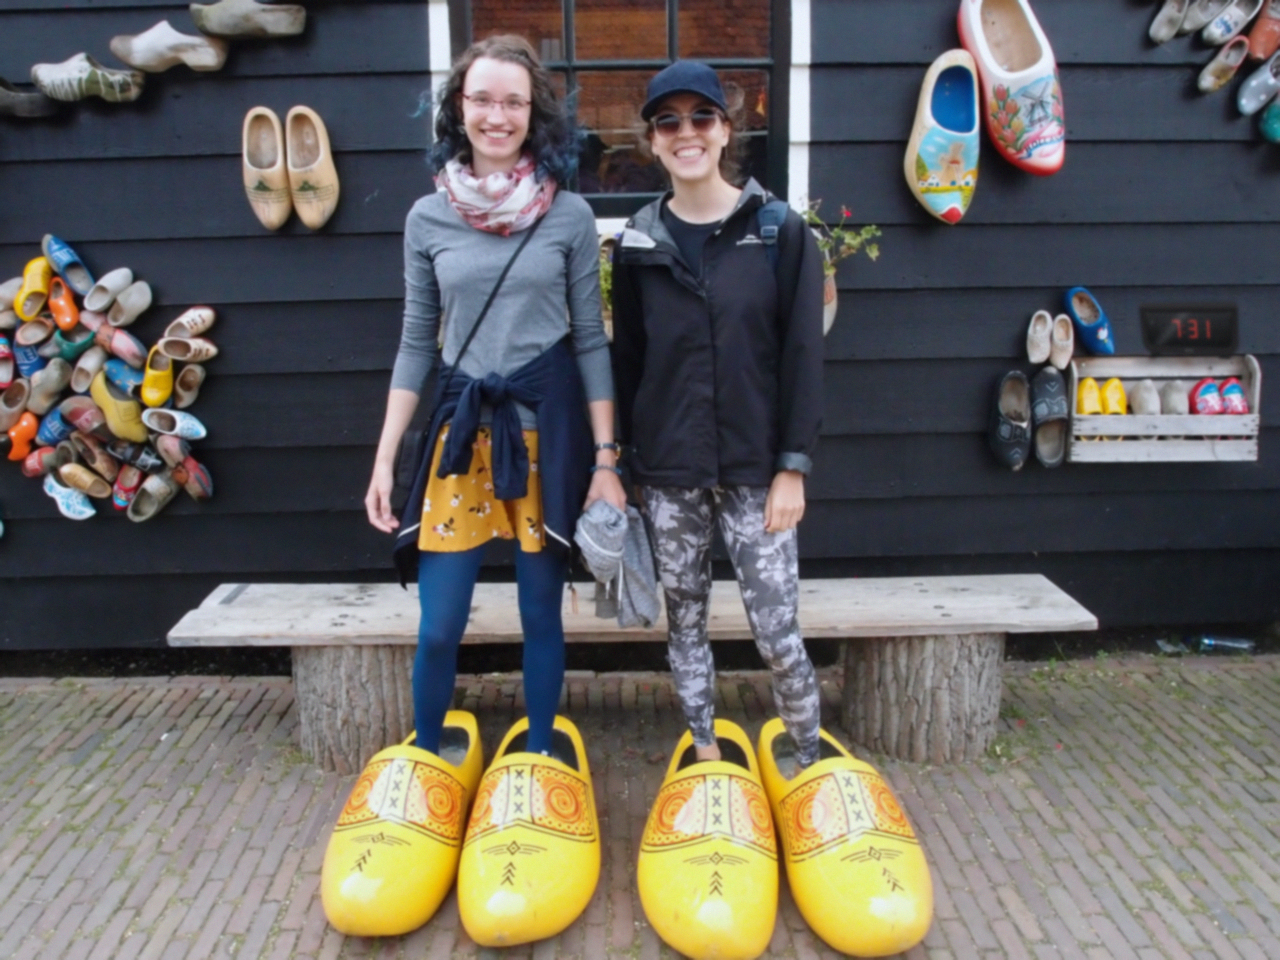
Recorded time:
{"hour": 7, "minute": 31}
